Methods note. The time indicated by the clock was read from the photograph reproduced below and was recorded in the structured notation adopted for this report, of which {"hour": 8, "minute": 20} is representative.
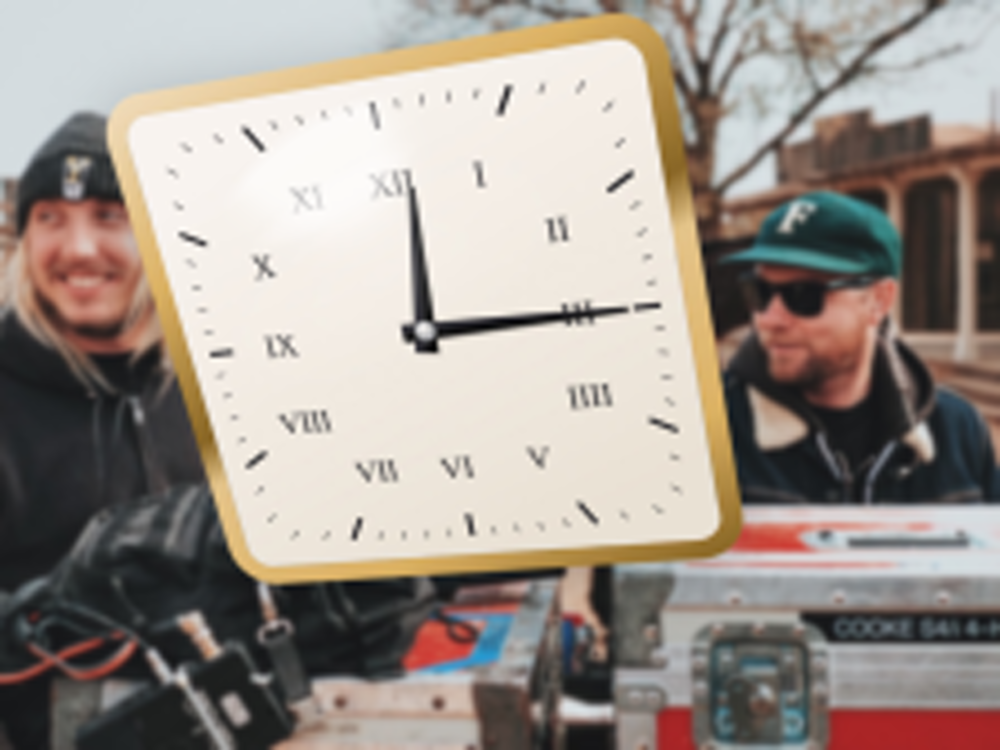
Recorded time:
{"hour": 12, "minute": 15}
